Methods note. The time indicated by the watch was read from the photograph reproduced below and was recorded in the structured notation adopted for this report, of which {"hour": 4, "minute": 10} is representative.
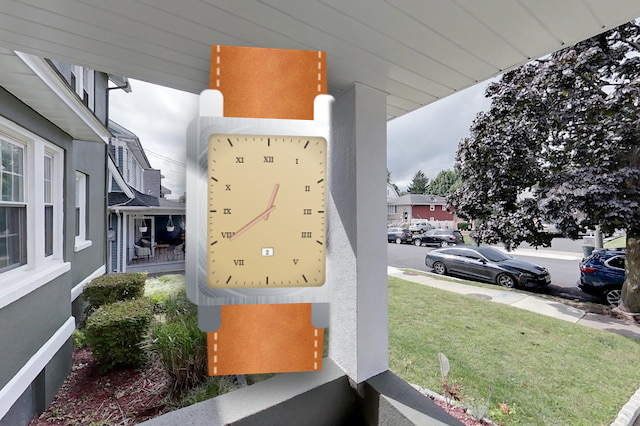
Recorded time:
{"hour": 12, "minute": 39}
